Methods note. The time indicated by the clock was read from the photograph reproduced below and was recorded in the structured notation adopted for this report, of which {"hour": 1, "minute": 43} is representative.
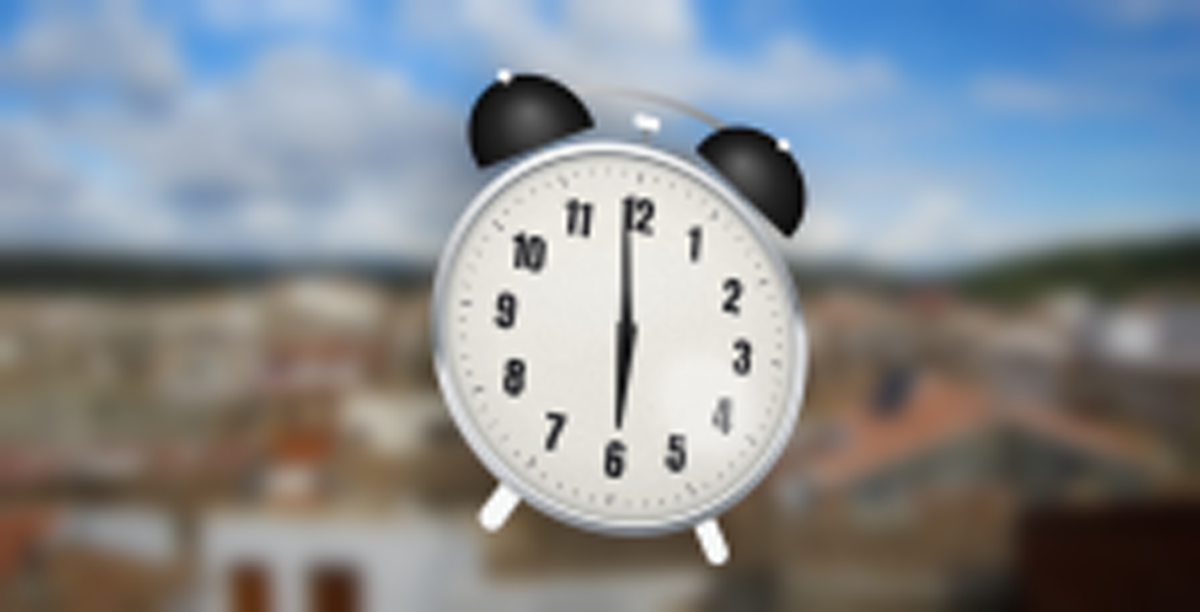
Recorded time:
{"hour": 5, "minute": 59}
